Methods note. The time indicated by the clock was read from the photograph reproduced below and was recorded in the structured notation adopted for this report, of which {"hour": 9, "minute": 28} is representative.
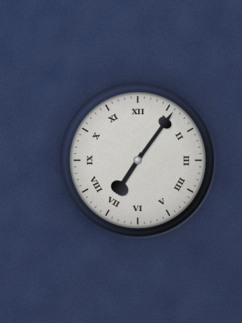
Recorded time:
{"hour": 7, "minute": 6}
